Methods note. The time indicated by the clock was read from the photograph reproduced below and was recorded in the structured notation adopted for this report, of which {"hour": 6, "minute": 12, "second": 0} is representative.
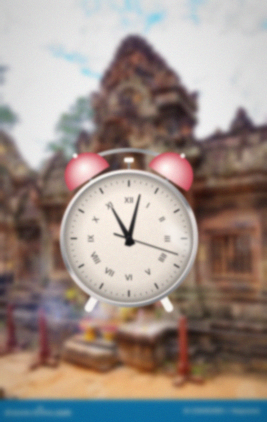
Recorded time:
{"hour": 11, "minute": 2, "second": 18}
